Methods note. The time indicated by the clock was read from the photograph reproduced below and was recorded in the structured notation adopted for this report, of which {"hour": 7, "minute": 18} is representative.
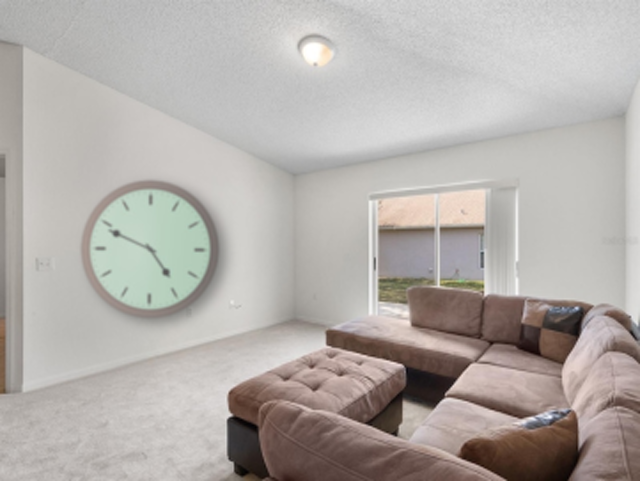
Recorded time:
{"hour": 4, "minute": 49}
